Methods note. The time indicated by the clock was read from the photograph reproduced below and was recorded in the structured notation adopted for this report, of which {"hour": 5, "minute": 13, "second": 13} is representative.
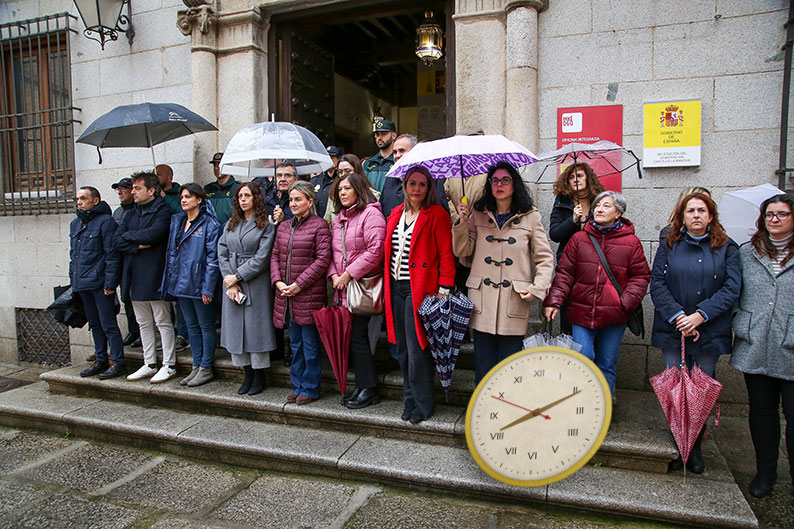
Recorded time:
{"hour": 8, "minute": 10, "second": 49}
